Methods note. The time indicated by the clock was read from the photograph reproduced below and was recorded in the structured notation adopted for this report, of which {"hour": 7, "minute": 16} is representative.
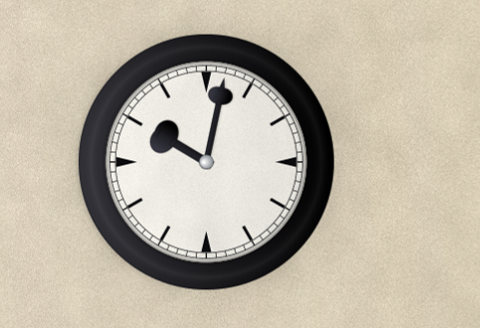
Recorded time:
{"hour": 10, "minute": 2}
